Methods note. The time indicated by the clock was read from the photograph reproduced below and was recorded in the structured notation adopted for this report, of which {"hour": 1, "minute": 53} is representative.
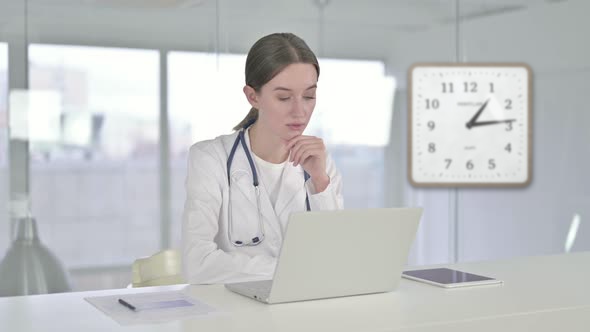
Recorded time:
{"hour": 1, "minute": 14}
